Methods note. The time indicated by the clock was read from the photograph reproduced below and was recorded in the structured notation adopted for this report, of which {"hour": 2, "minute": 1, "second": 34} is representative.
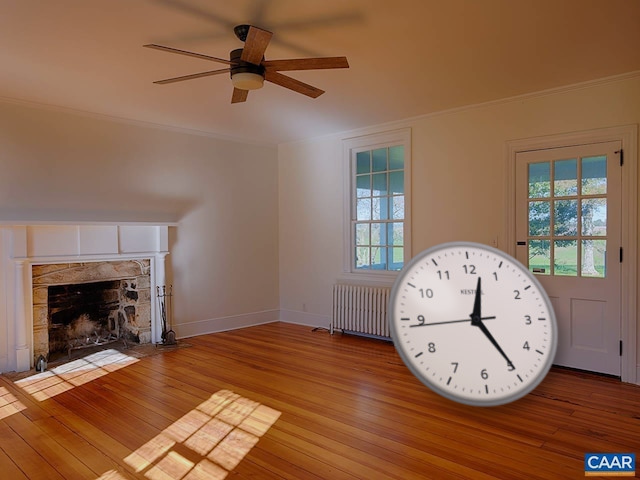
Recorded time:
{"hour": 12, "minute": 24, "second": 44}
